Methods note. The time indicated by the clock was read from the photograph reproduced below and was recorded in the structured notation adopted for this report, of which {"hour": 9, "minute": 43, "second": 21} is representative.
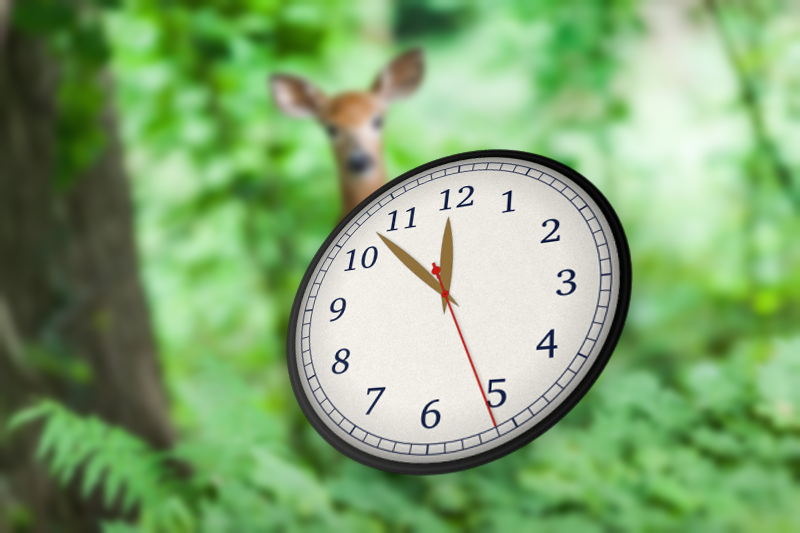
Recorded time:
{"hour": 11, "minute": 52, "second": 26}
